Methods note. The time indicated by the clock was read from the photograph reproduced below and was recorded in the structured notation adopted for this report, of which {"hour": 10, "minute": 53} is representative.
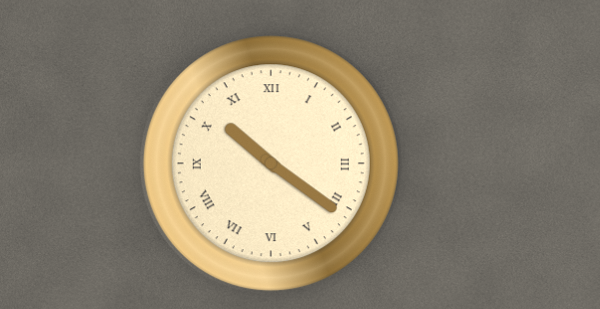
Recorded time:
{"hour": 10, "minute": 21}
